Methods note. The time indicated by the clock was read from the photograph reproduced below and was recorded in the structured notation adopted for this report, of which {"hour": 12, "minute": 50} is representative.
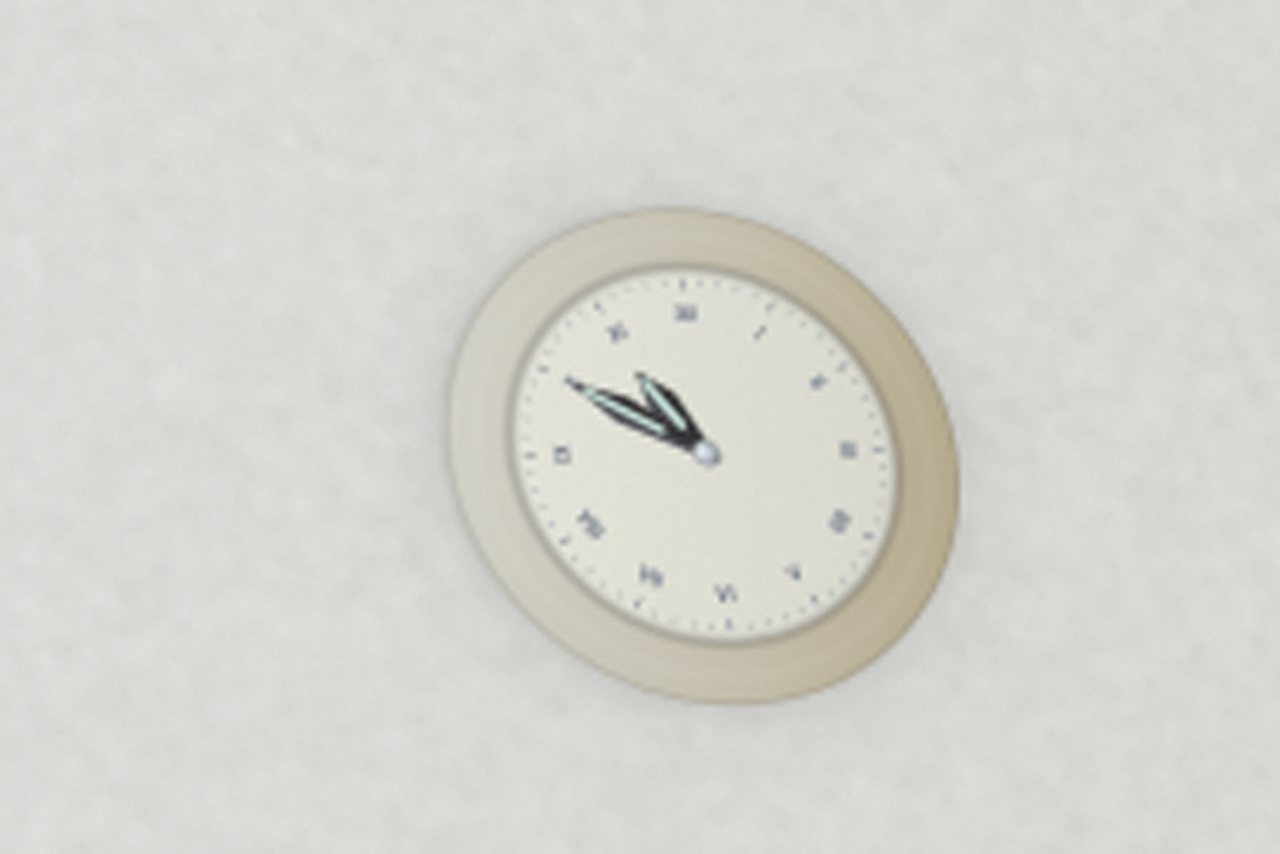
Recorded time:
{"hour": 10, "minute": 50}
